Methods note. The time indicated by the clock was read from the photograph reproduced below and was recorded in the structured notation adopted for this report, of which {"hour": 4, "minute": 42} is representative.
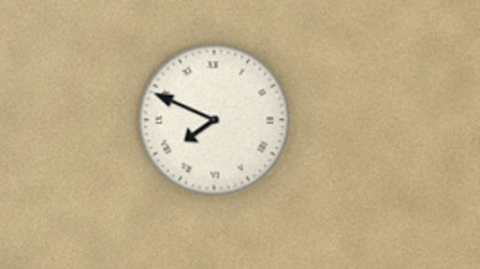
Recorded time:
{"hour": 7, "minute": 49}
